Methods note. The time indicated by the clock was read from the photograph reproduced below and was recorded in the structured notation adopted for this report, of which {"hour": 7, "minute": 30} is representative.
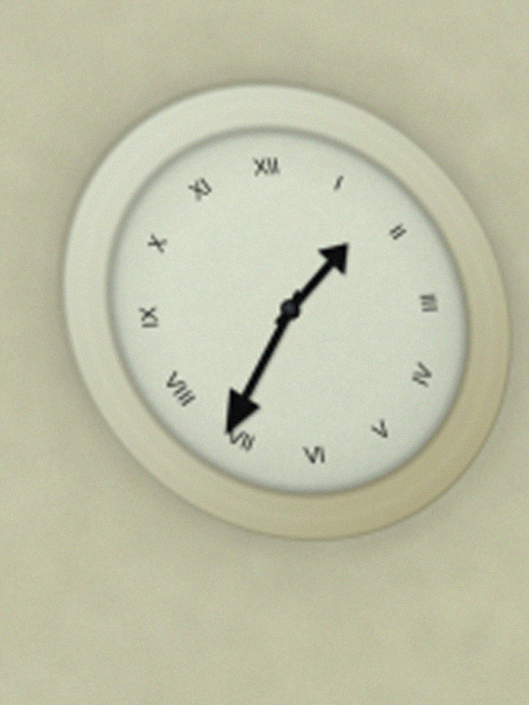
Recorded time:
{"hour": 1, "minute": 36}
